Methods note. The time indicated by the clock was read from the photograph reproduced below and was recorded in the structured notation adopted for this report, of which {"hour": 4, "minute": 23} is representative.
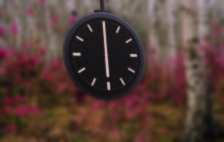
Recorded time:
{"hour": 6, "minute": 0}
